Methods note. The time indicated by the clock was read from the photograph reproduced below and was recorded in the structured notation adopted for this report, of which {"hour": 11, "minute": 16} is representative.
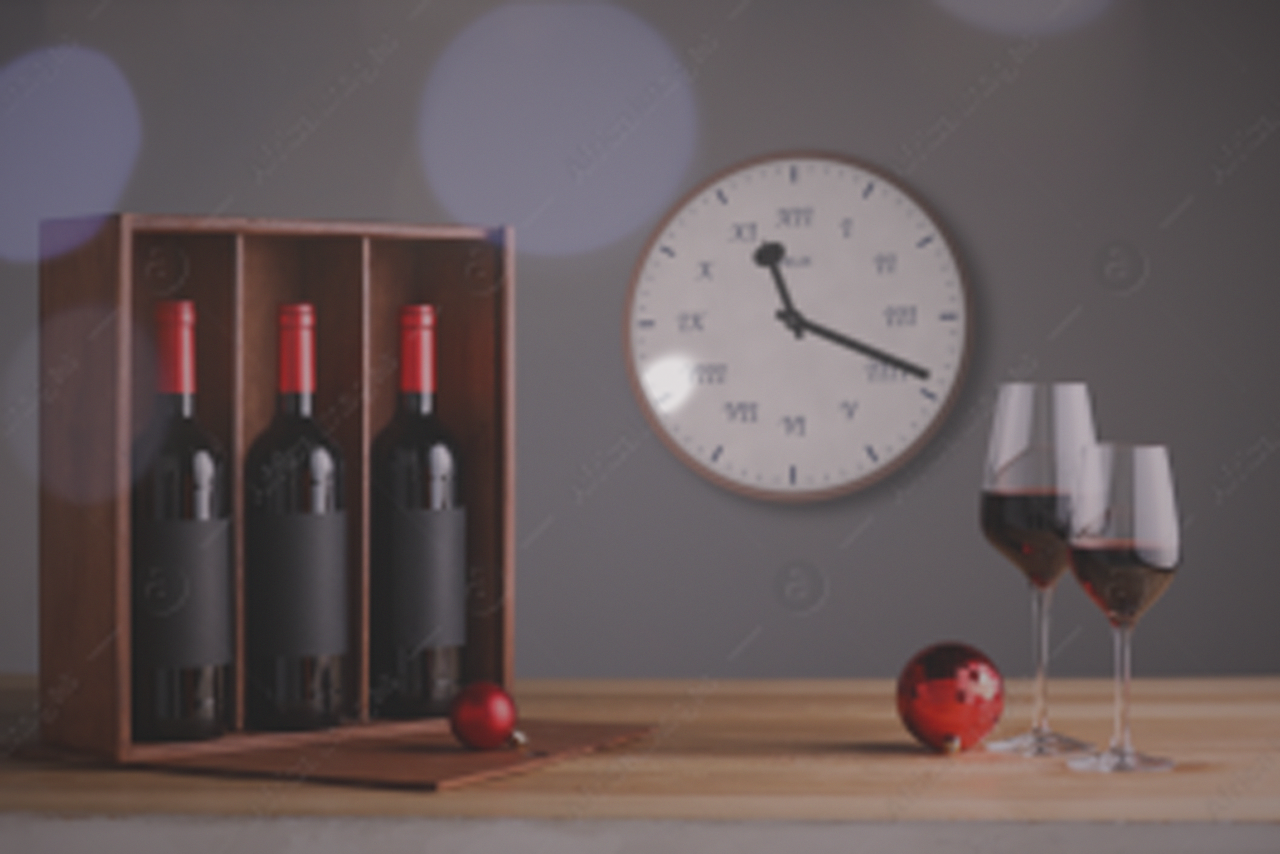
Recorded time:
{"hour": 11, "minute": 19}
